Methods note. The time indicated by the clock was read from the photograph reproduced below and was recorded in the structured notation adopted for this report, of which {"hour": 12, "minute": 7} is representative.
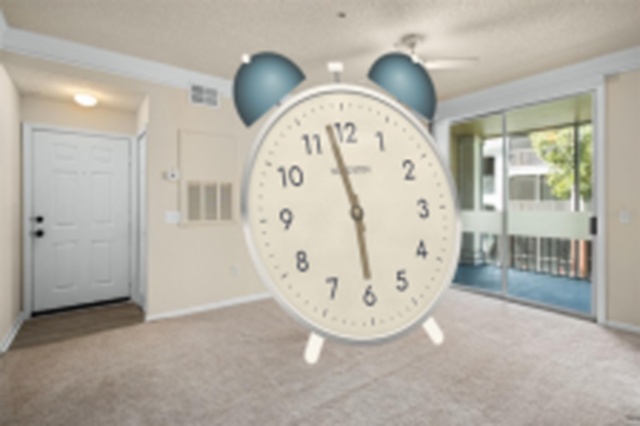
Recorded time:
{"hour": 5, "minute": 58}
